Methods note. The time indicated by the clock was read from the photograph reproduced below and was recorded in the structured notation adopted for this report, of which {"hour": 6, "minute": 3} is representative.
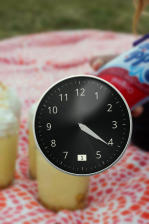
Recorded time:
{"hour": 4, "minute": 21}
